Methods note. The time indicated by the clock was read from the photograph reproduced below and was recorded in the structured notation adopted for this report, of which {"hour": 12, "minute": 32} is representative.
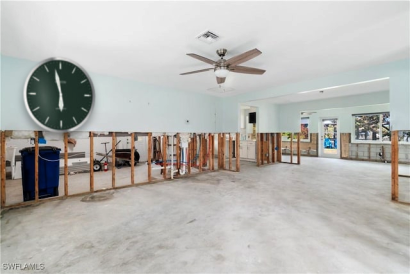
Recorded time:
{"hour": 5, "minute": 58}
